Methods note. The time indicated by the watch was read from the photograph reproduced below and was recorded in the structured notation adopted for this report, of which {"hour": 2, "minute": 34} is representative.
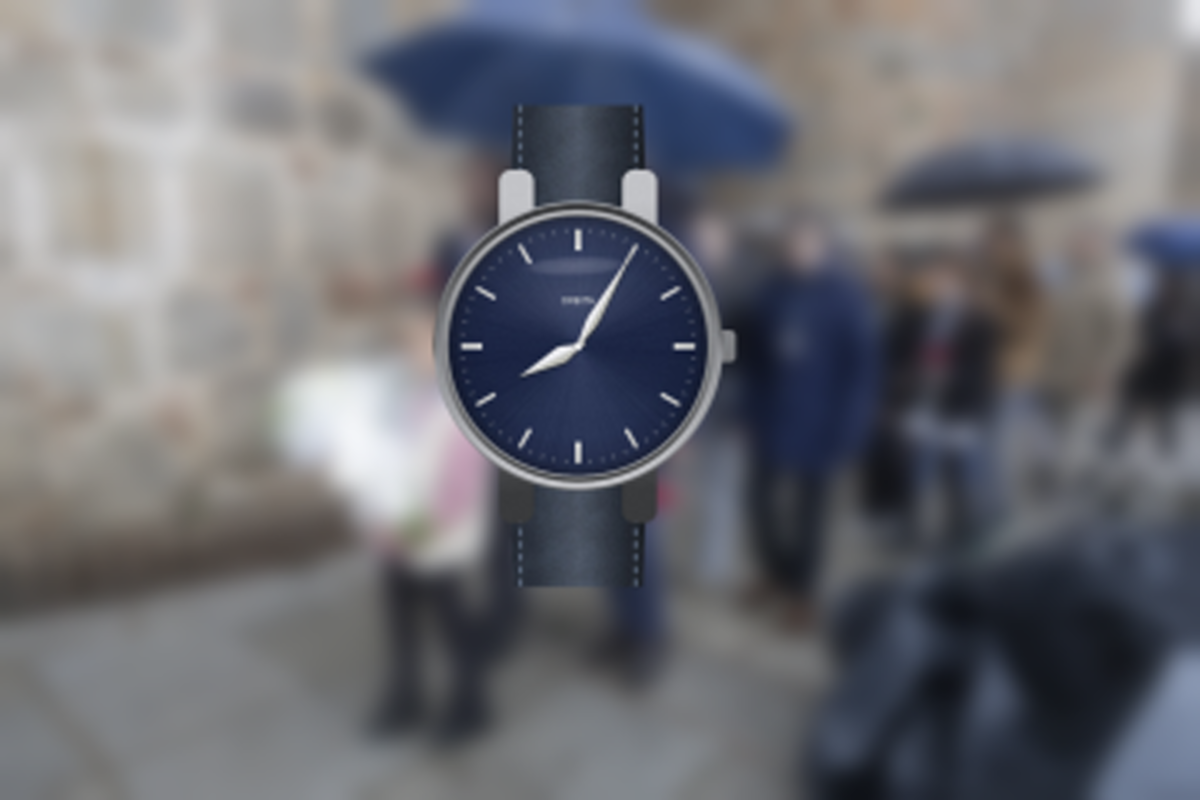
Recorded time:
{"hour": 8, "minute": 5}
